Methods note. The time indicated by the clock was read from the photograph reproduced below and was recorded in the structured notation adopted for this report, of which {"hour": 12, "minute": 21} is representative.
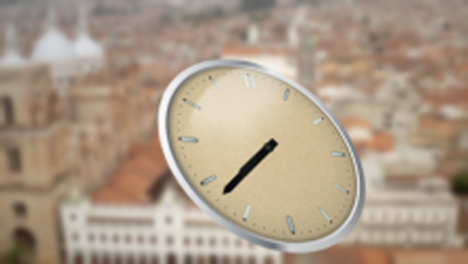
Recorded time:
{"hour": 7, "minute": 38}
